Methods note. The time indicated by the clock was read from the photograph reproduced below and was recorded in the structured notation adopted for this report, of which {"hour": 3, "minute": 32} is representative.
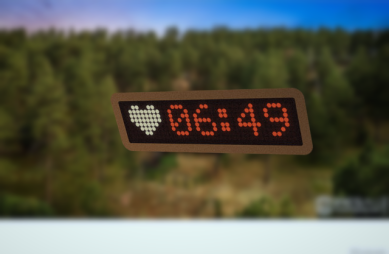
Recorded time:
{"hour": 6, "minute": 49}
